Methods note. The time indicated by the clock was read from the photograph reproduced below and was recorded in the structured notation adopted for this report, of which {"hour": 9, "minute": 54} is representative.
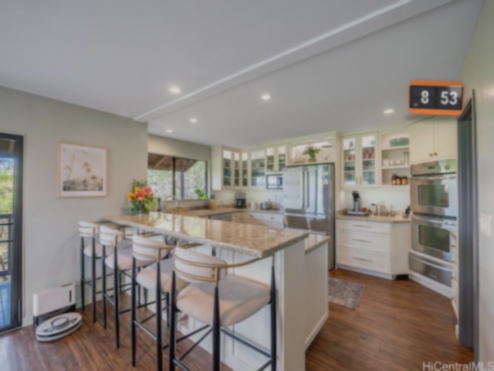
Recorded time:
{"hour": 8, "minute": 53}
